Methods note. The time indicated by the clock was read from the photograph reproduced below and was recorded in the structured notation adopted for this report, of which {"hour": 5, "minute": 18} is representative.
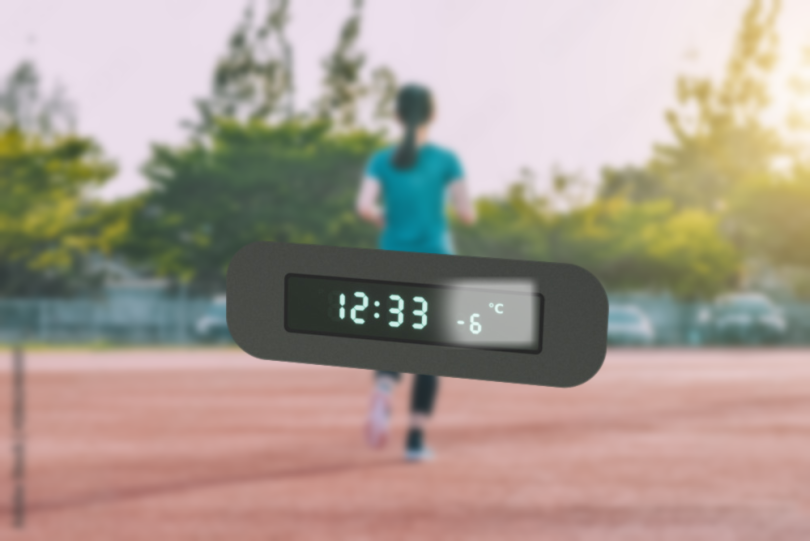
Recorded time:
{"hour": 12, "minute": 33}
